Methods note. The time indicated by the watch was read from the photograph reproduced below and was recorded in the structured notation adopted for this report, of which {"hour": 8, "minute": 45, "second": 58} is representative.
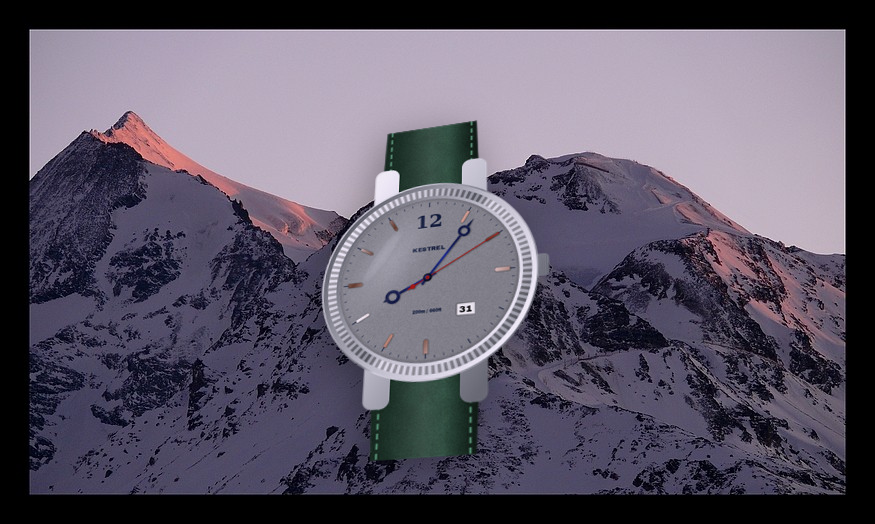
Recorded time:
{"hour": 8, "minute": 6, "second": 10}
